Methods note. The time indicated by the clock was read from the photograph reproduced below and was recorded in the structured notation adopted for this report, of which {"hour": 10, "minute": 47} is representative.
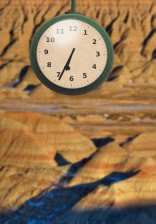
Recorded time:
{"hour": 6, "minute": 34}
